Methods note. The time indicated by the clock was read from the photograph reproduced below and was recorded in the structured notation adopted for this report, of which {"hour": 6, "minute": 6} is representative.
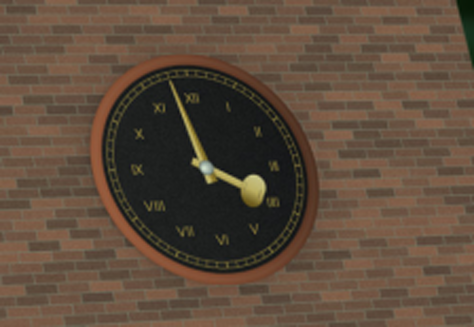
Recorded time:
{"hour": 3, "minute": 58}
